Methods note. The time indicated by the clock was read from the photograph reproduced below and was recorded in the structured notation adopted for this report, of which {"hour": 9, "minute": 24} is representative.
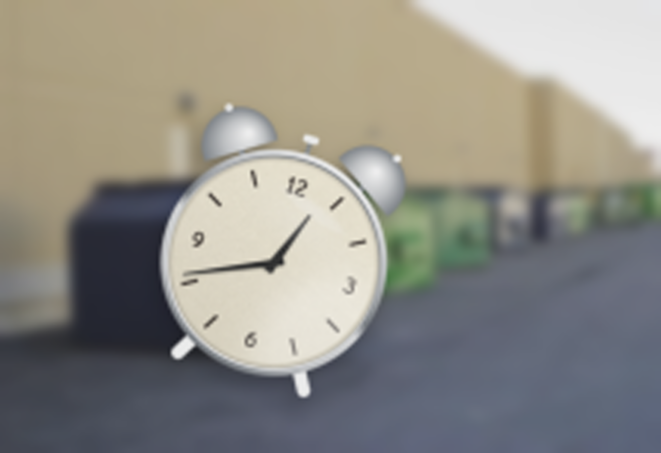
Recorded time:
{"hour": 12, "minute": 41}
